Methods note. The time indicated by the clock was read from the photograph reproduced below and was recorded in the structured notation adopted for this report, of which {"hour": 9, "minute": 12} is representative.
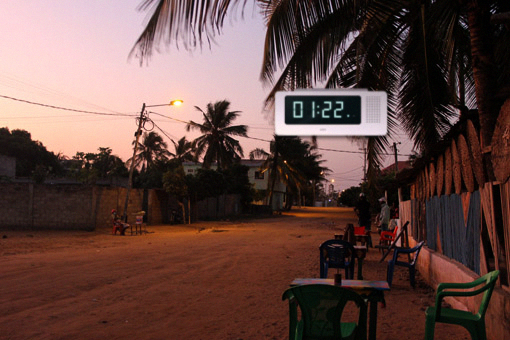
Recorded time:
{"hour": 1, "minute": 22}
